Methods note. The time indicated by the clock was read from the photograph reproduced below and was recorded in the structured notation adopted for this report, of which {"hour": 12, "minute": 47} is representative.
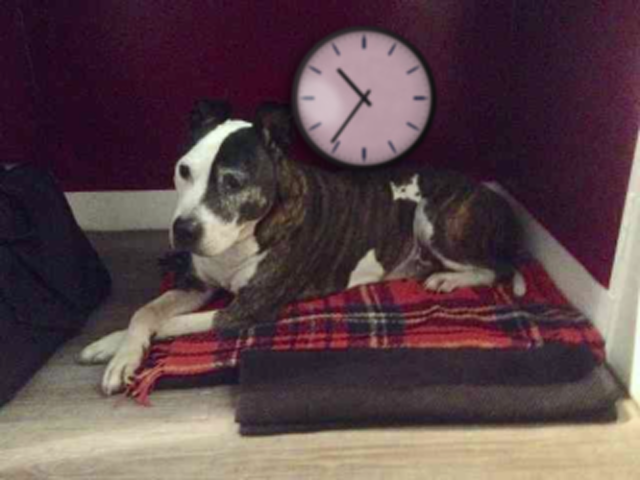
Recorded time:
{"hour": 10, "minute": 36}
